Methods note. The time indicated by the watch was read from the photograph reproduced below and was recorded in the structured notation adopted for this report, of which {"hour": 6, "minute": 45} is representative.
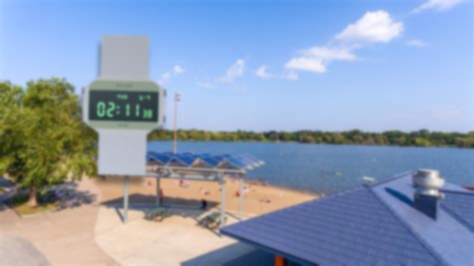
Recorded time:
{"hour": 2, "minute": 11}
